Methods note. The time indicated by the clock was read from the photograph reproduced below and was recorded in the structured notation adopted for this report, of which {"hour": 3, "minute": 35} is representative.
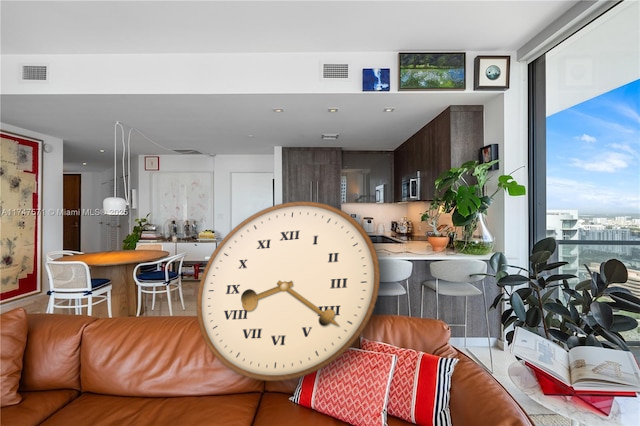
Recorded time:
{"hour": 8, "minute": 21}
